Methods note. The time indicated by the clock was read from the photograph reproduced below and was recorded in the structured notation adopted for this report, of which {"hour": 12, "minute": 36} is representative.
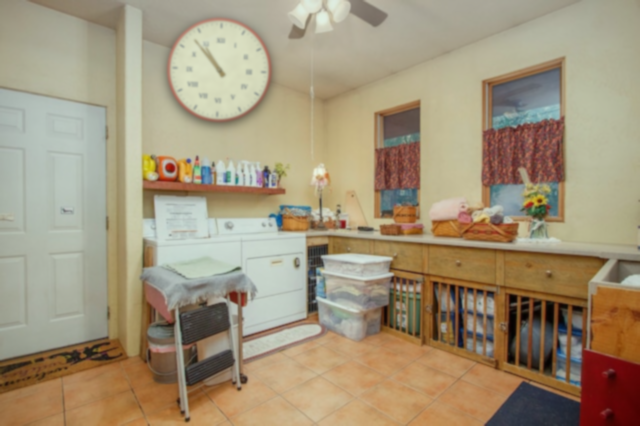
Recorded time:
{"hour": 10, "minute": 53}
